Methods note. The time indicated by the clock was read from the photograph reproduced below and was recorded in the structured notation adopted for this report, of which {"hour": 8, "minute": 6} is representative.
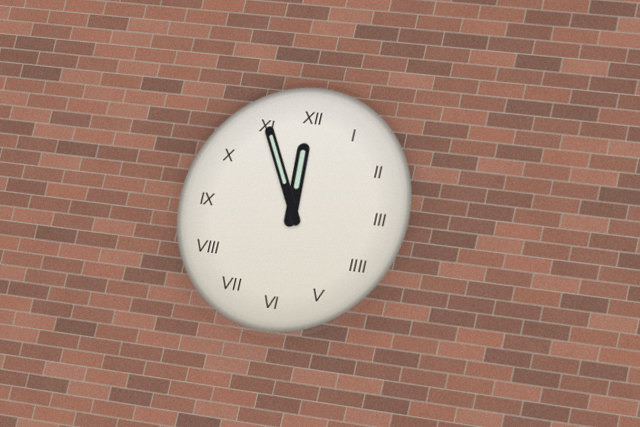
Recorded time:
{"hour": 11, "minute": 55}
